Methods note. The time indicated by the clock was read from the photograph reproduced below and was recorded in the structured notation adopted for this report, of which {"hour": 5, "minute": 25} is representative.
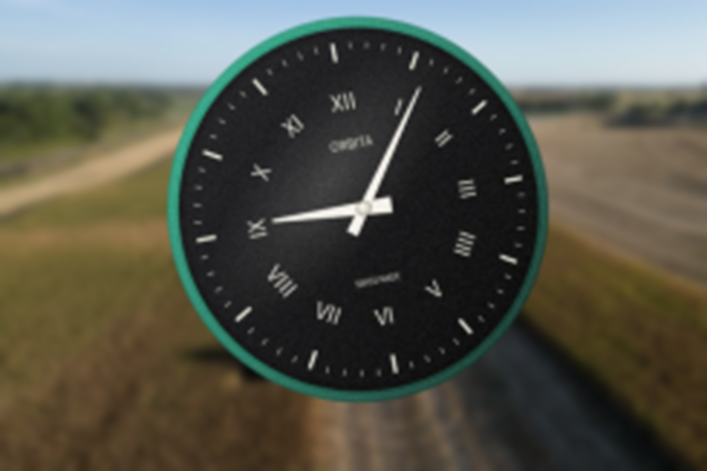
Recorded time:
{"hour": 9, "minute": 6}
